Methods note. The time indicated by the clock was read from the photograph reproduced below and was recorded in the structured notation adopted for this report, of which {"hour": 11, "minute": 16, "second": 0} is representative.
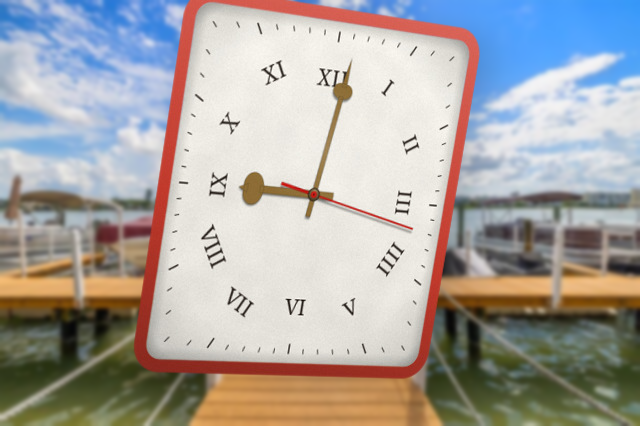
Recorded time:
{"hour": 9, "minute": 1, "second": 17}
